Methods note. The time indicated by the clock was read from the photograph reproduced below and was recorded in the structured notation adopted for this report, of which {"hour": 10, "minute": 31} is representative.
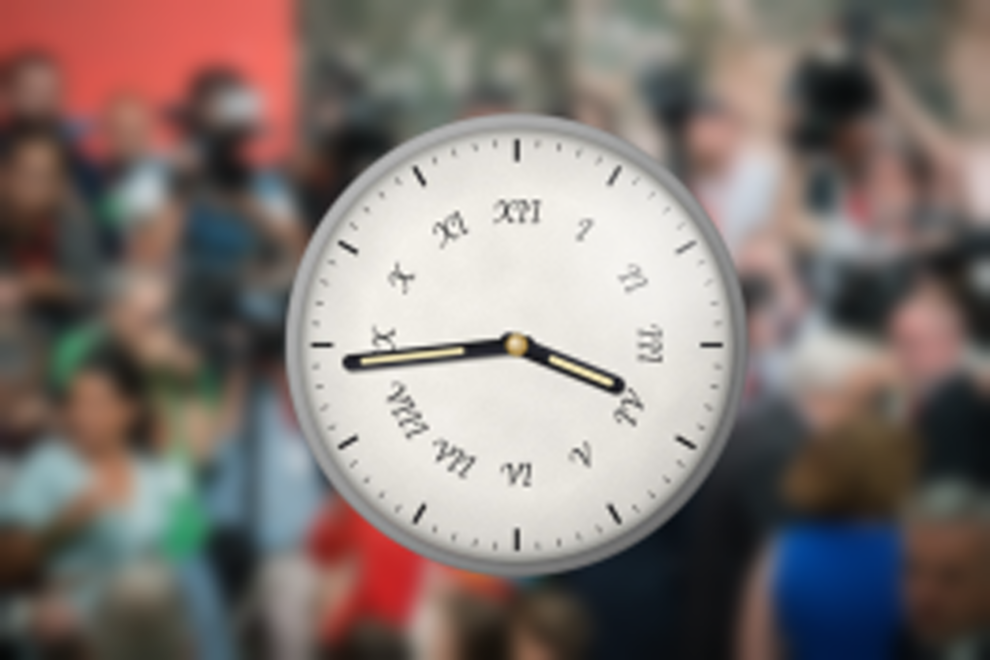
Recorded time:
{"hour": 3, "minute": 44}
